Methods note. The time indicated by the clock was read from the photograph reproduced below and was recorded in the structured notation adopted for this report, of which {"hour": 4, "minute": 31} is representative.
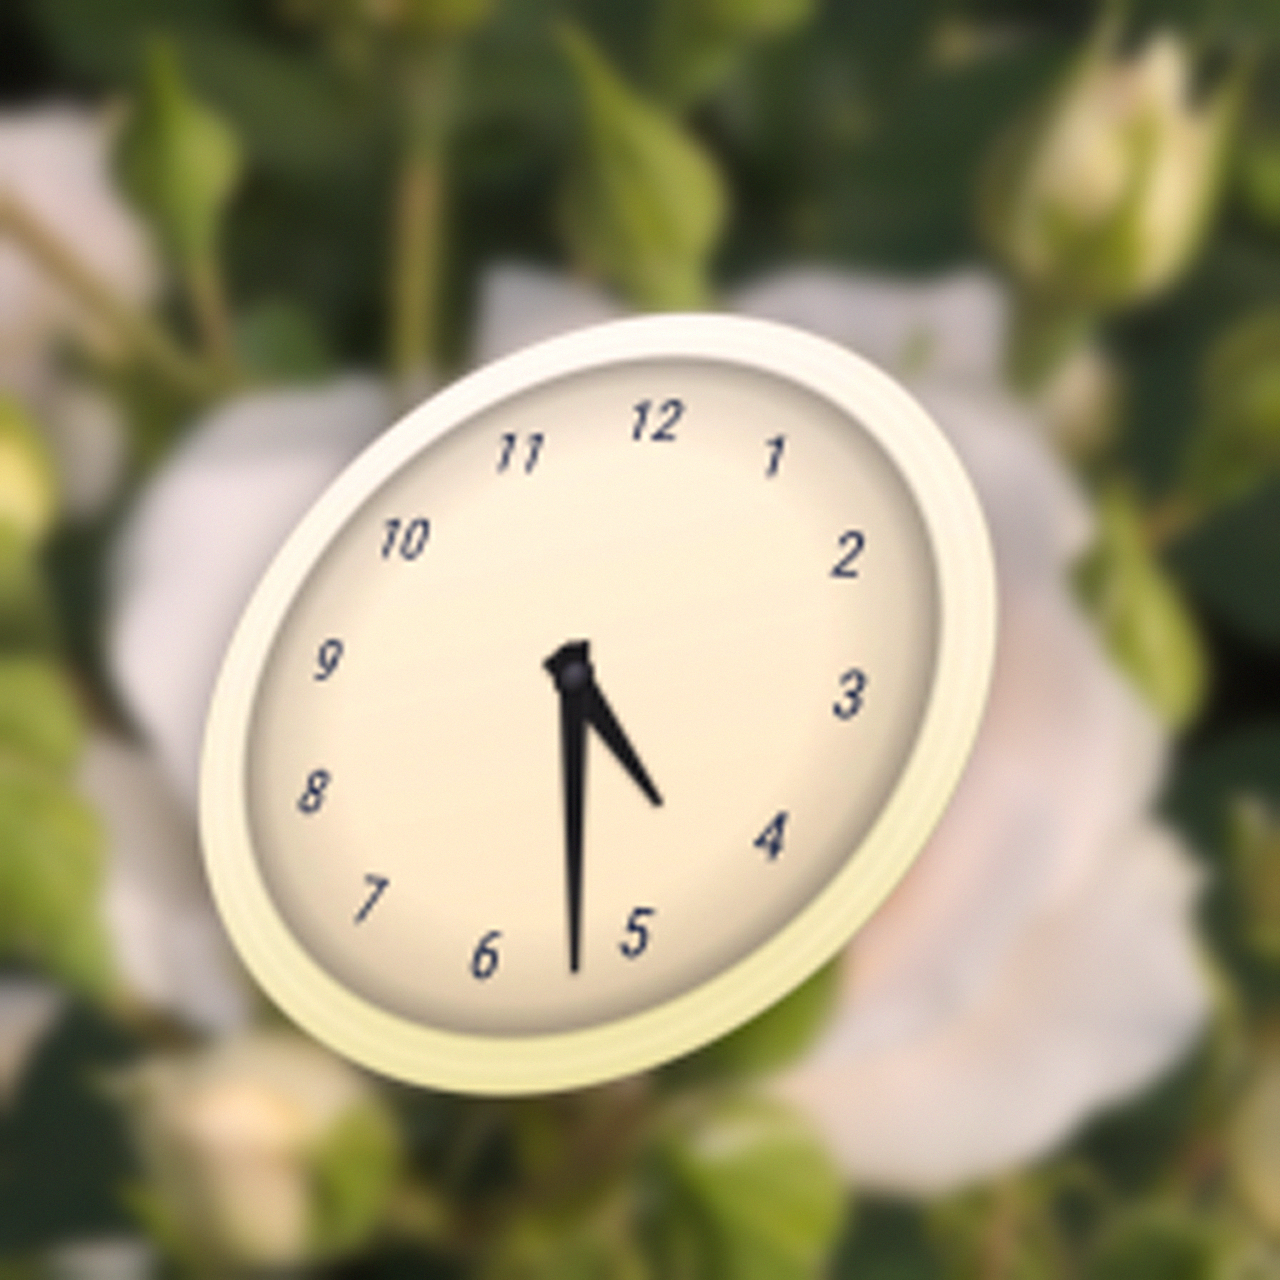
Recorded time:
{"hour": 4, "minute": 27}
